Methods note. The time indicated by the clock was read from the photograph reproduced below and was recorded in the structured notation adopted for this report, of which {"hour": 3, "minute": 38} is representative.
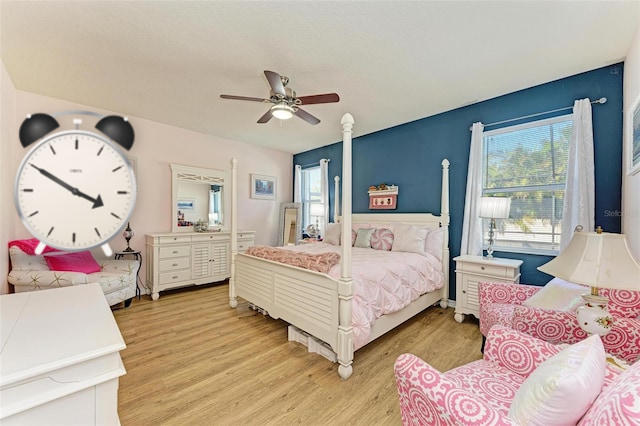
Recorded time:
{"hour": 3, "minute": 50}
